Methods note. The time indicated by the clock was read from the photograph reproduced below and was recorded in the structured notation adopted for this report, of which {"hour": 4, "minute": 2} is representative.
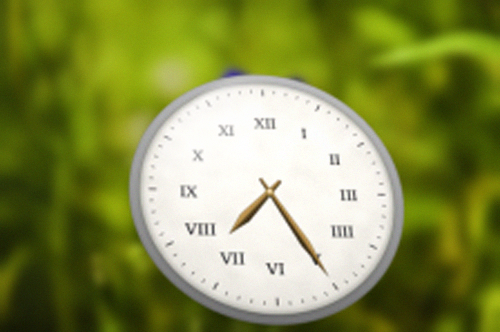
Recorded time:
{"hour": 7, "minute": 25}
